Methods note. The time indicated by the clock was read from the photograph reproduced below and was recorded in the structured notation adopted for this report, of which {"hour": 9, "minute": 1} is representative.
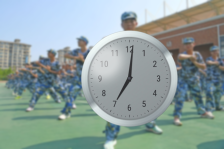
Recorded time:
{"hour": 7, "minute": 1}
